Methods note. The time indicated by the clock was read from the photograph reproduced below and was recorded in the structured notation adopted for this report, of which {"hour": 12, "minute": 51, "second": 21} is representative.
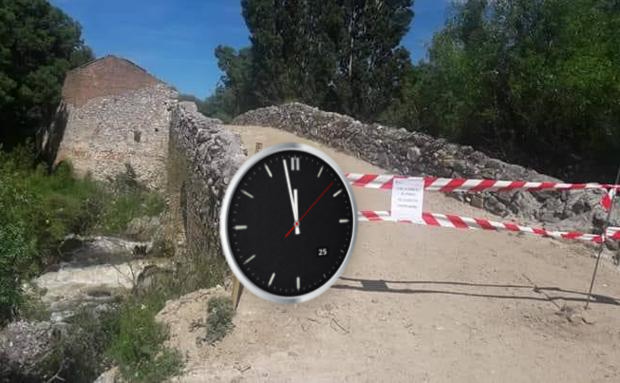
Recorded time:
{"hour": 11, "minute": 58, "second": 8}
